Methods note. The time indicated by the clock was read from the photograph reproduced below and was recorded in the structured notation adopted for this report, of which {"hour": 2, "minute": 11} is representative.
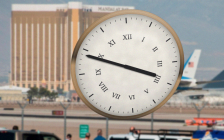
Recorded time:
{"hour": 3, "minute": 49}
